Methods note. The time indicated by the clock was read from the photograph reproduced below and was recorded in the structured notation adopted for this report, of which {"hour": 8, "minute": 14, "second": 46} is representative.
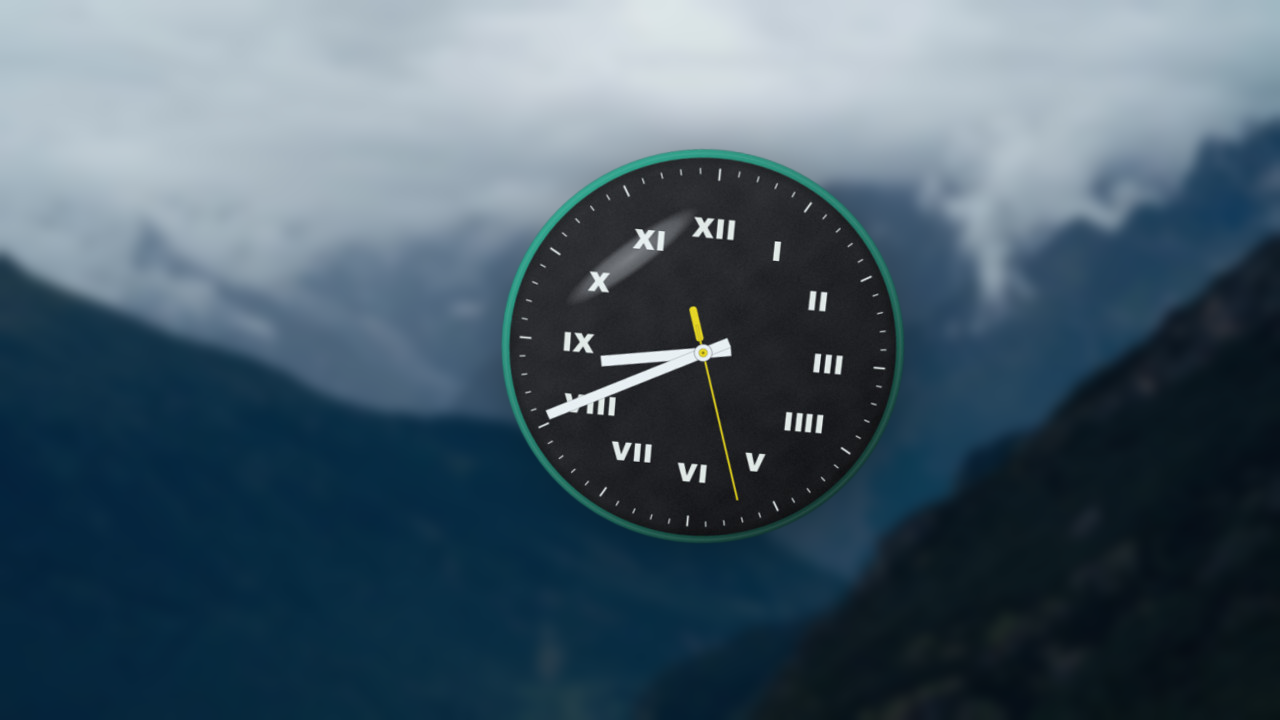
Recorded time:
{"hour": 8, "minute": 40, "second": 27}
